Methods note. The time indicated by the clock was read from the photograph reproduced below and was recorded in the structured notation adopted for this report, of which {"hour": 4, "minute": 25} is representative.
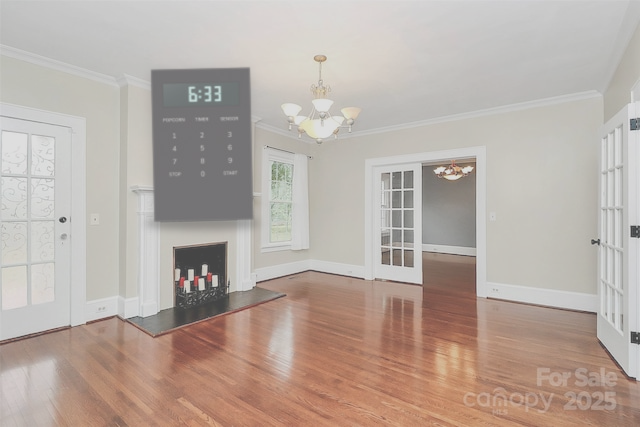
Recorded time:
{"hour": 6, "minute": 33}
